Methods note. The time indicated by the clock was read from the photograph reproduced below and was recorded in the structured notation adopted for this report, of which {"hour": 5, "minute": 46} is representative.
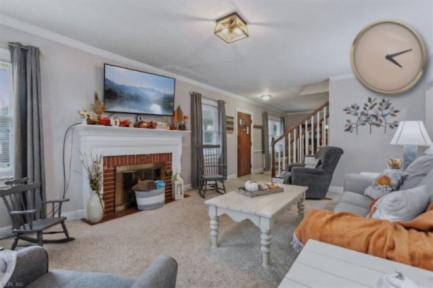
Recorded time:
{"hour": 4, "minute": 12}
